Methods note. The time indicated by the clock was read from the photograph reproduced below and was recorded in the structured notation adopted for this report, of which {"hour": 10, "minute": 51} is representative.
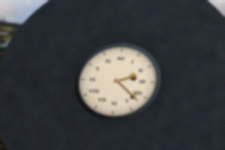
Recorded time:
{"hour": 2, "minute": 22}
